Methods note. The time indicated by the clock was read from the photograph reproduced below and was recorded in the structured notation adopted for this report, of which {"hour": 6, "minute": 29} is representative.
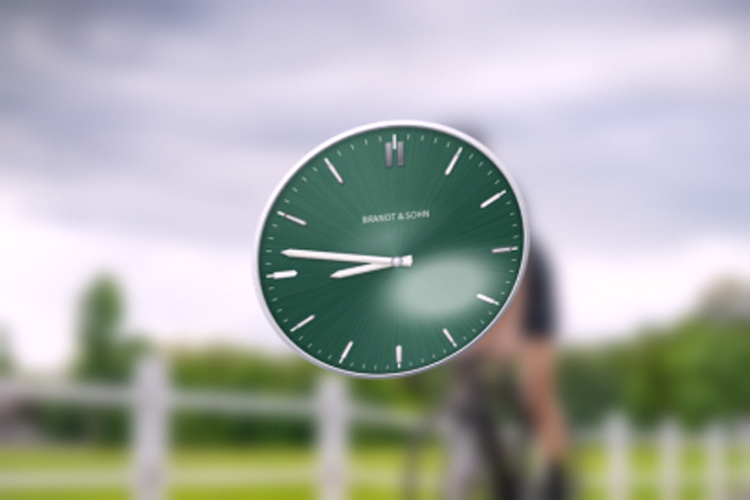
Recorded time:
{"hour": 8, "minute": 47}
